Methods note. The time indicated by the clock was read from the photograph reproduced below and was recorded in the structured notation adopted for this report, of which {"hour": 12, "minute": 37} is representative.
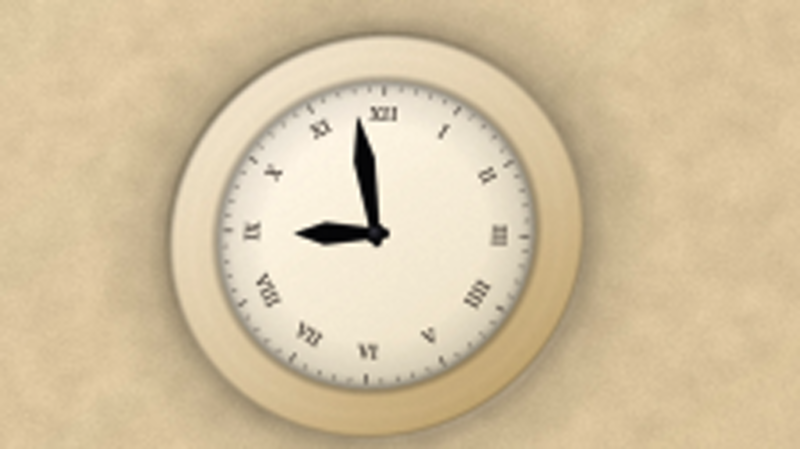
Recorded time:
{"hour": 8, "minute": 58}
